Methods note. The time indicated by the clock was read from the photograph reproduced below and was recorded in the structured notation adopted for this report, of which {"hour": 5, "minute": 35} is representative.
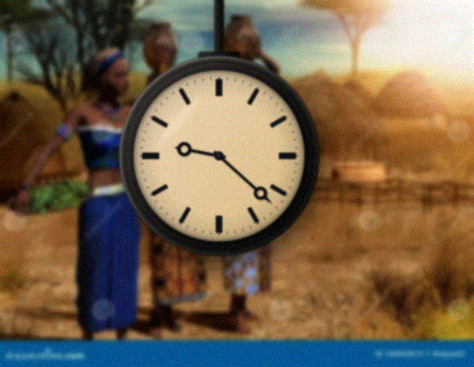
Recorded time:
{"hour": 9, "minute": 22}
